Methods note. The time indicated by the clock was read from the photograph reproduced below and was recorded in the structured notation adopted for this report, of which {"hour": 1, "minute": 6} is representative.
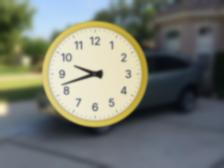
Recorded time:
{"hour": 9, "minute": 42}
